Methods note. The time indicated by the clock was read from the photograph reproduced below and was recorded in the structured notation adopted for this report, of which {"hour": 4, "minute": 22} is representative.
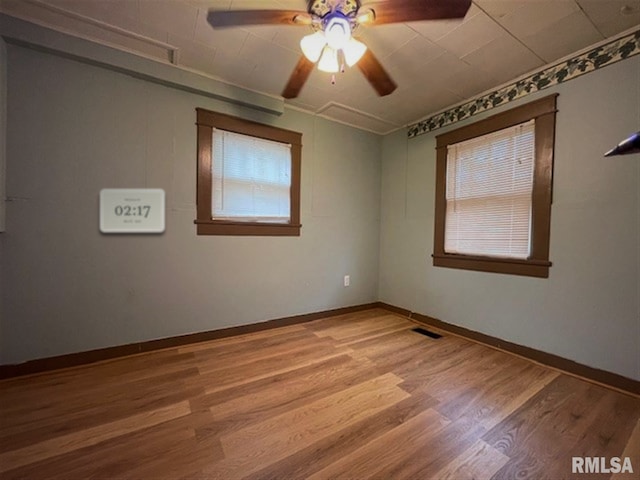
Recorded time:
{"hour": 2, "minute": 17}
